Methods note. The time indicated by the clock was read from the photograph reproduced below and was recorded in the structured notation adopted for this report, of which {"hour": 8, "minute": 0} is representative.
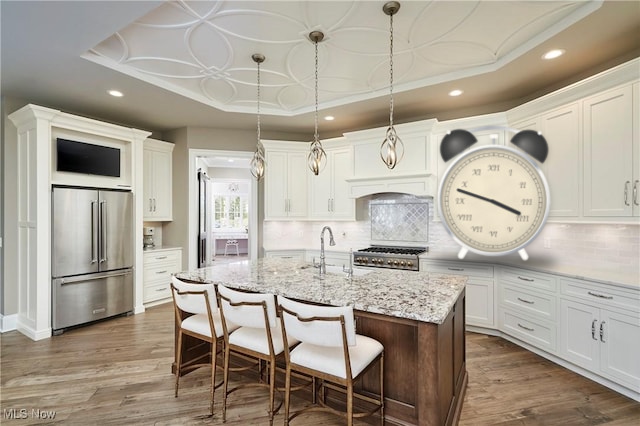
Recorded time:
{"hour": 3, "minute": 48}
